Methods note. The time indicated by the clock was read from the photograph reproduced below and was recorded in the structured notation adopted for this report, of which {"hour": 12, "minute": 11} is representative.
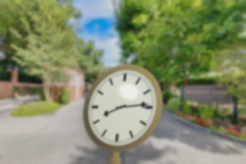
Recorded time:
{"hour": 8, "minute": 14}
